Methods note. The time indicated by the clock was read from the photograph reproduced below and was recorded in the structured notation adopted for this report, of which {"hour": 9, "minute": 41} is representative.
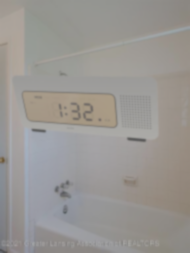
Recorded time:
{"hour": 1, "minute": 32}
